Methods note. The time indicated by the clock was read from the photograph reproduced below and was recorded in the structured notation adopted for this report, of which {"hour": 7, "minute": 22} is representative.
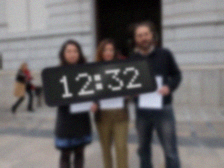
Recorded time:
{"hour": 12, "minute": 32}
